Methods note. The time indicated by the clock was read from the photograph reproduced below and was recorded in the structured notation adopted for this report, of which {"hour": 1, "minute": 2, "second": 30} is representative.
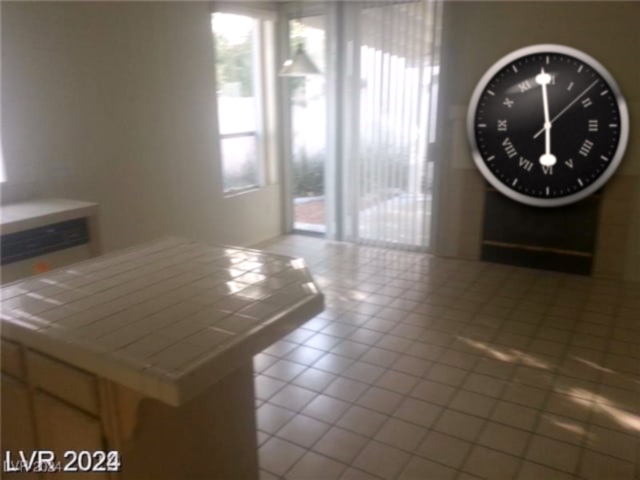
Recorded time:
{"hour": 5, "minute": 59, "second": 8}
